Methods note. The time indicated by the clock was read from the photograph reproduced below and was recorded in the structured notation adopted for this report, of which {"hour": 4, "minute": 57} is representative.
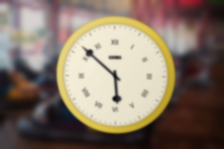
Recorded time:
{"hour": 5, "minute": 52}
